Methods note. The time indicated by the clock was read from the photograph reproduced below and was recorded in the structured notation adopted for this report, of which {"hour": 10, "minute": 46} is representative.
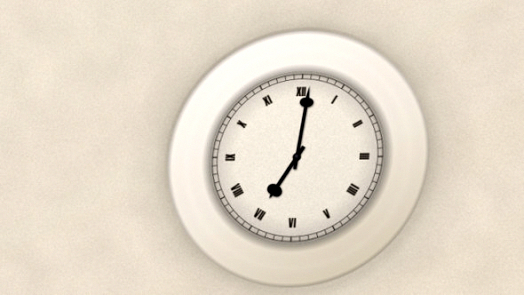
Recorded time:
{"hour": 7, "minute": 1}
